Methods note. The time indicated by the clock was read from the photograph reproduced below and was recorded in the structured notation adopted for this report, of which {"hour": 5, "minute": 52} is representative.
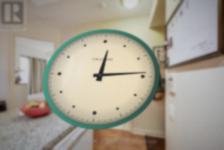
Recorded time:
{"hour": 12, "minute": 14}
